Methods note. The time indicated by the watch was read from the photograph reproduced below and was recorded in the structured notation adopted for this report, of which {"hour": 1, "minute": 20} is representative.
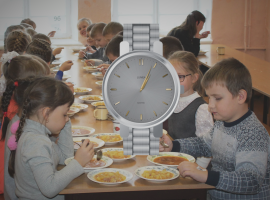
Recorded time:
{"hour": 1, "minute": 4}
